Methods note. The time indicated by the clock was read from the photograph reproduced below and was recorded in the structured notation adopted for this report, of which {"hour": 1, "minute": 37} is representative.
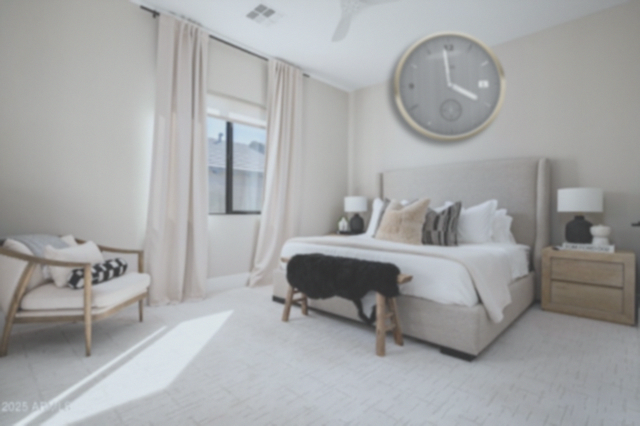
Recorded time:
{"hour": 3, "minute": 59}
